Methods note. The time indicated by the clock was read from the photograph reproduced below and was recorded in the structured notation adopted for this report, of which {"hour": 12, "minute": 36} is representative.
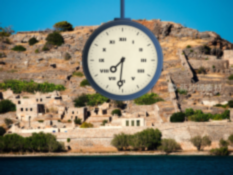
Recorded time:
{"hour": 7, "minute": 31}
